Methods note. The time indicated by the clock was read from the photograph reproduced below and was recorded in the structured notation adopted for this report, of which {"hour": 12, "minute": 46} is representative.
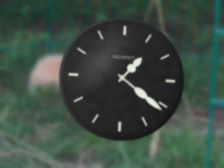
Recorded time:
{"hour": 1, "minute": 21}
